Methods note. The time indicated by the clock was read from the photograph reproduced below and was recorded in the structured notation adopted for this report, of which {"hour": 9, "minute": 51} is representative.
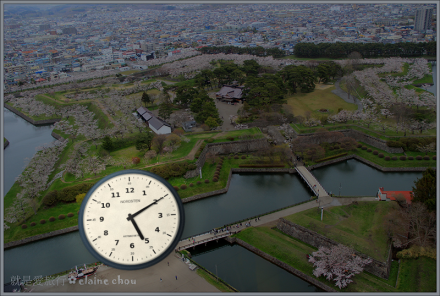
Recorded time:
{"hour": 5, "minute": 10}
